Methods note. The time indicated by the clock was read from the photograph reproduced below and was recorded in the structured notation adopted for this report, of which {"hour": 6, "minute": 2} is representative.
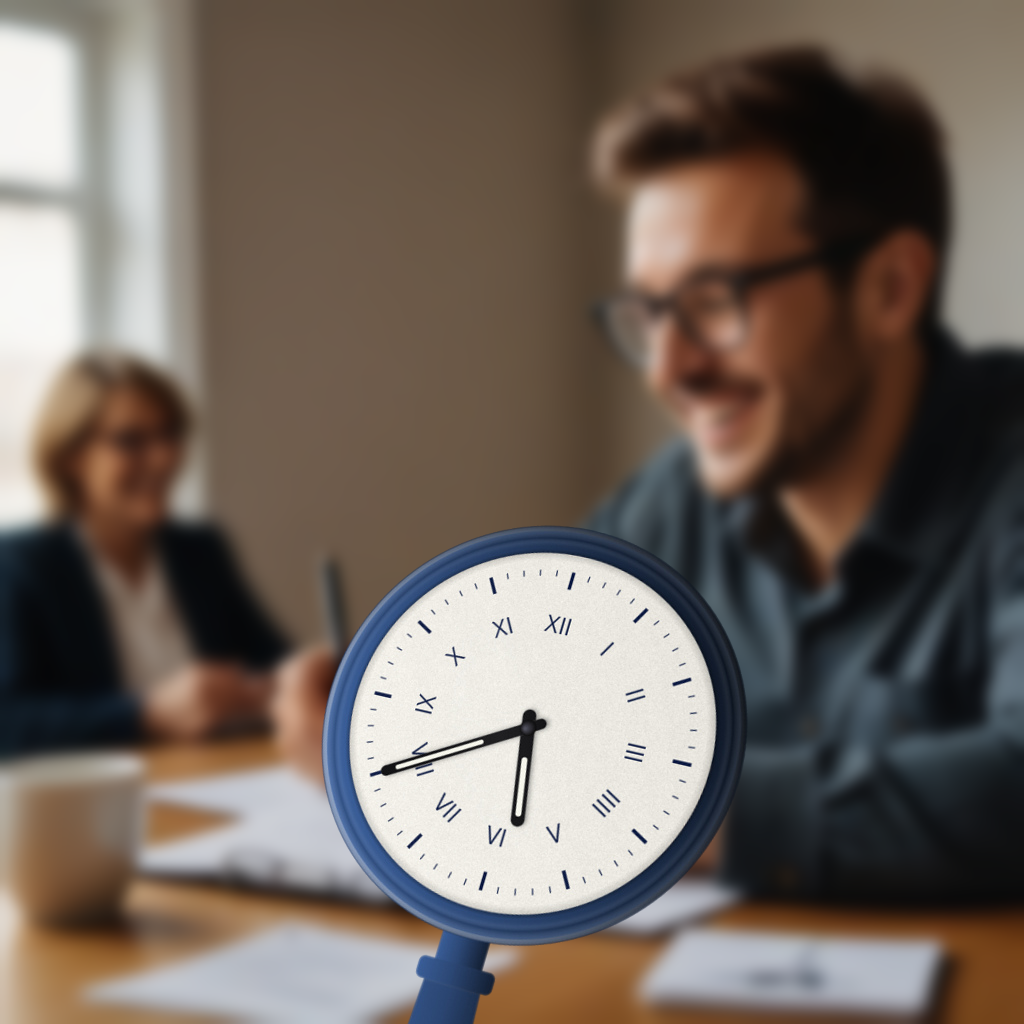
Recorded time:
{"hour": 5, "minute": 40}
